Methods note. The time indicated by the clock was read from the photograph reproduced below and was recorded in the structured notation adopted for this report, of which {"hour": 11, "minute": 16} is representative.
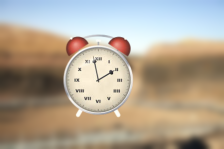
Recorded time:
{"hour": 1, "minute": 58}
